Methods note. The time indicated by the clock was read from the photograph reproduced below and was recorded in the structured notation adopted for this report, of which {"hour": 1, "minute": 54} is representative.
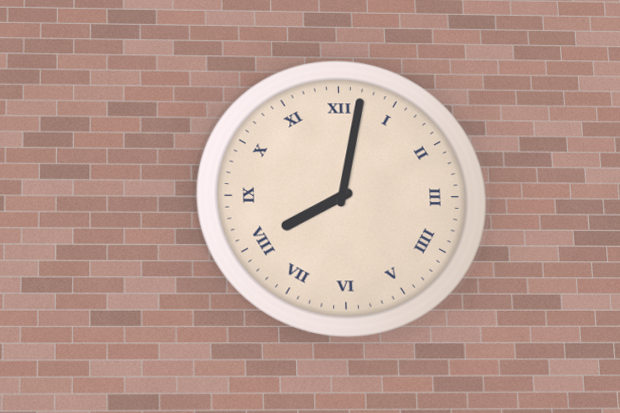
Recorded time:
{"hour": 8, "minute": 2}
